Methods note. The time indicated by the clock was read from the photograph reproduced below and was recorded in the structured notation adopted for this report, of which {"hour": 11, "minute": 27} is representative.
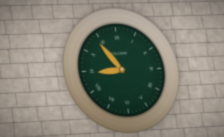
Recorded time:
{"hour": 8, "minute": 54}
